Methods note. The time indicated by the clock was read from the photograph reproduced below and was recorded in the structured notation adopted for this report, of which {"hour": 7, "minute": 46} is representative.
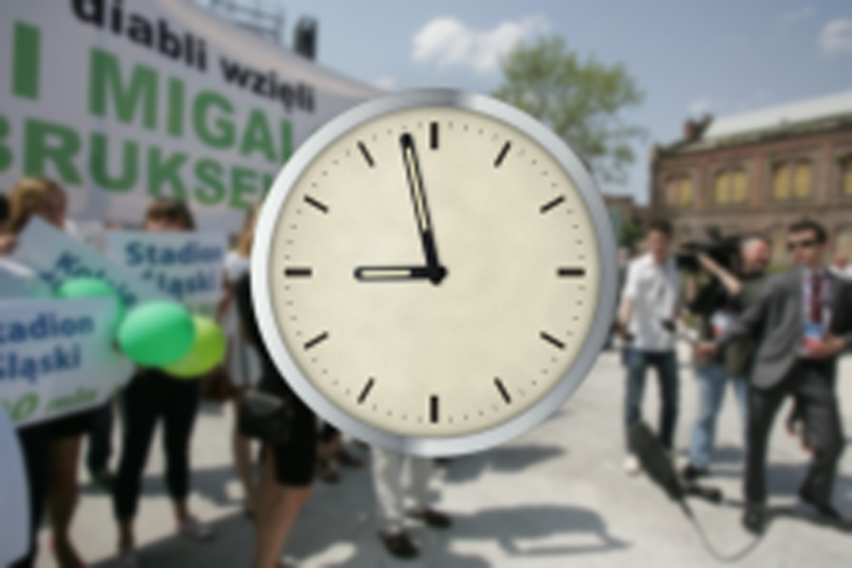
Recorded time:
{"hour": 8, "minute": 58}
